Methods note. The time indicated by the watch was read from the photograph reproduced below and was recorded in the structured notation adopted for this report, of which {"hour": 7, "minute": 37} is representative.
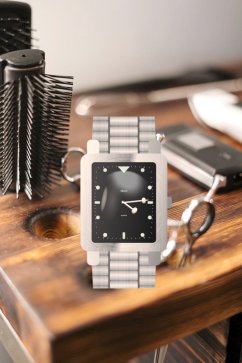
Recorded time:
{"hour": 4, "minute": 14}
